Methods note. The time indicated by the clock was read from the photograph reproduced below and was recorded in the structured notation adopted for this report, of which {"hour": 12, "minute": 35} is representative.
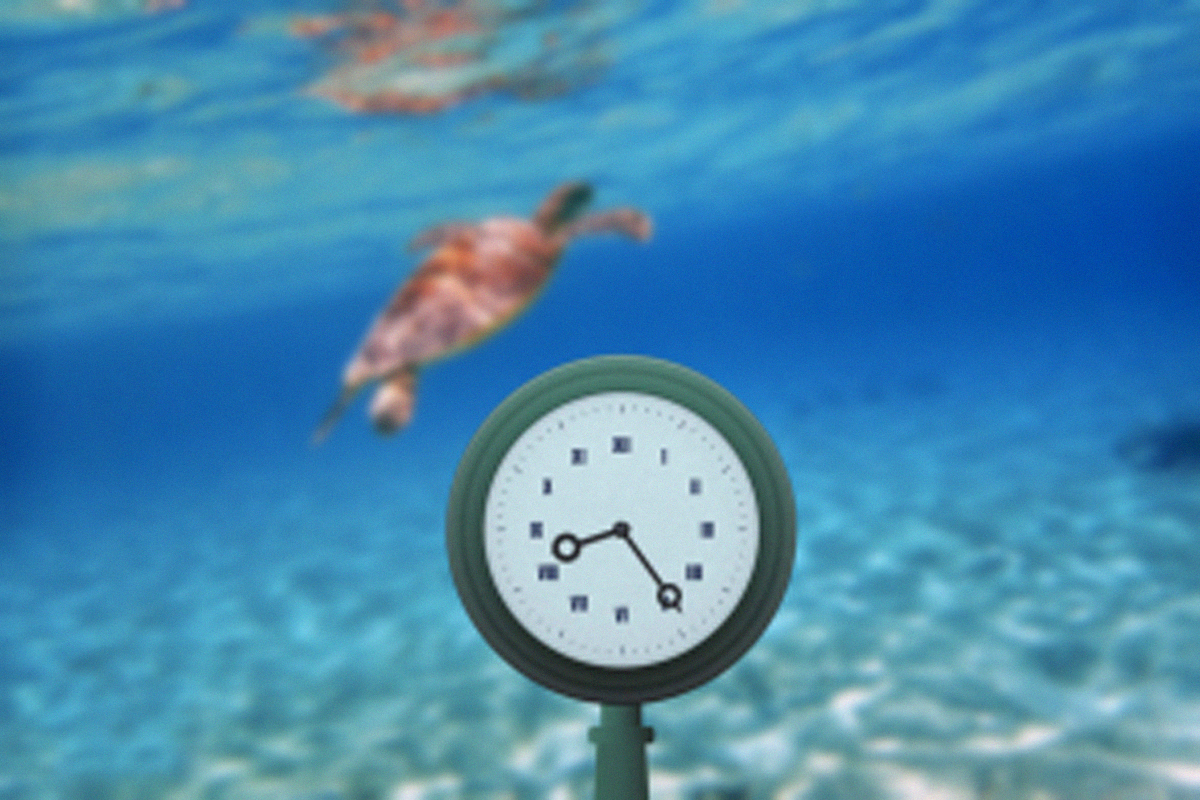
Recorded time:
{"hour": 8, "minute": 24}
